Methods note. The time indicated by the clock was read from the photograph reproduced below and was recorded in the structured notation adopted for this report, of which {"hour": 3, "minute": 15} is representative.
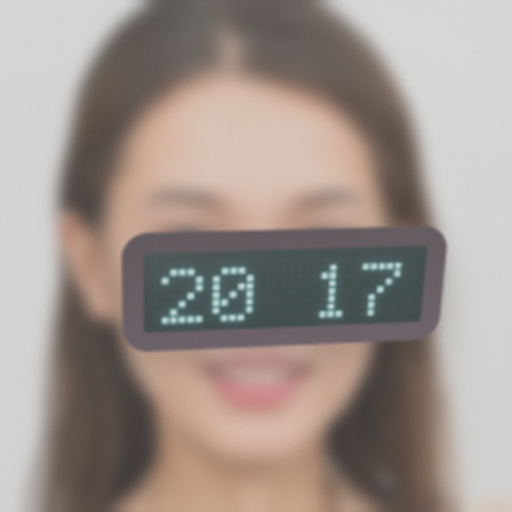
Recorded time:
{"hour": 20, "minute": 17}
